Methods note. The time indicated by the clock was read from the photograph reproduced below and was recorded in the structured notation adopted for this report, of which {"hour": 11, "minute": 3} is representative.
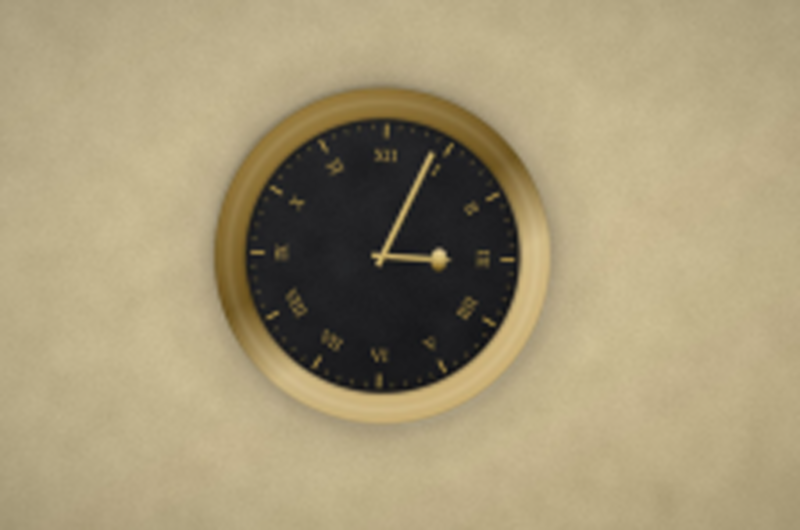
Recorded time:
{"hour": 3, "minute": 4}
